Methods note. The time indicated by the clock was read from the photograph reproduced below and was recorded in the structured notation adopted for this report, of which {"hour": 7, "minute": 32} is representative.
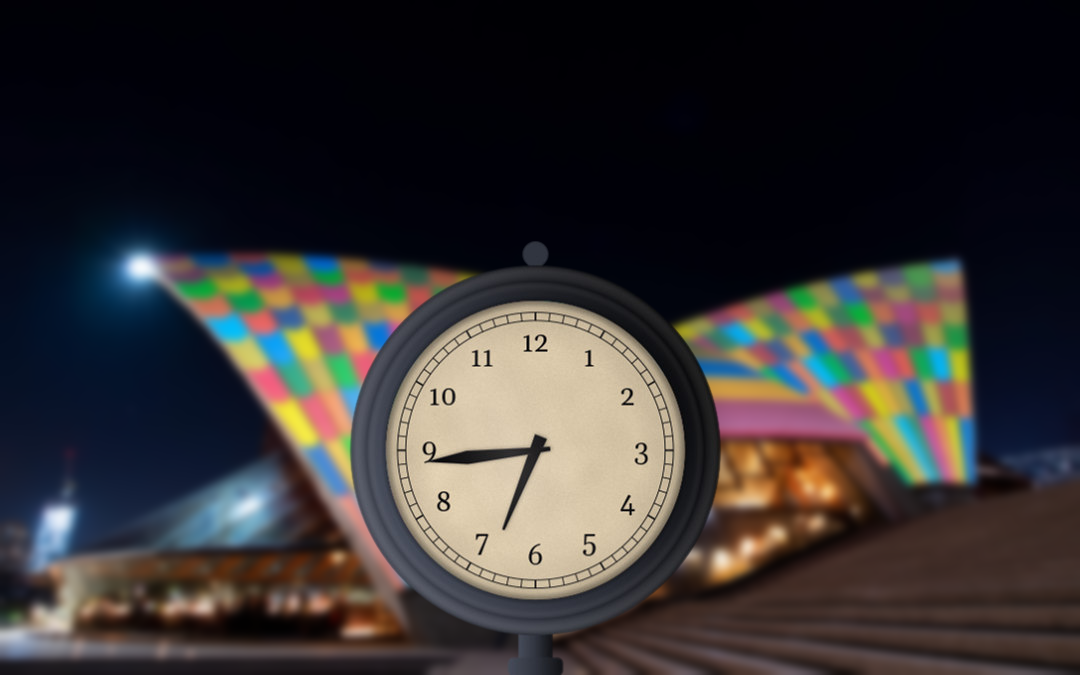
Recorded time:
{"hour": 6, "minute": 44}
